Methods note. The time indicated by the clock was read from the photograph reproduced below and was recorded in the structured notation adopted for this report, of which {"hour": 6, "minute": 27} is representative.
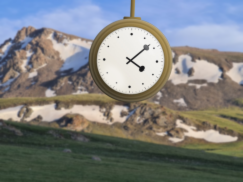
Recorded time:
{"hour": 4, "minute": 8}
